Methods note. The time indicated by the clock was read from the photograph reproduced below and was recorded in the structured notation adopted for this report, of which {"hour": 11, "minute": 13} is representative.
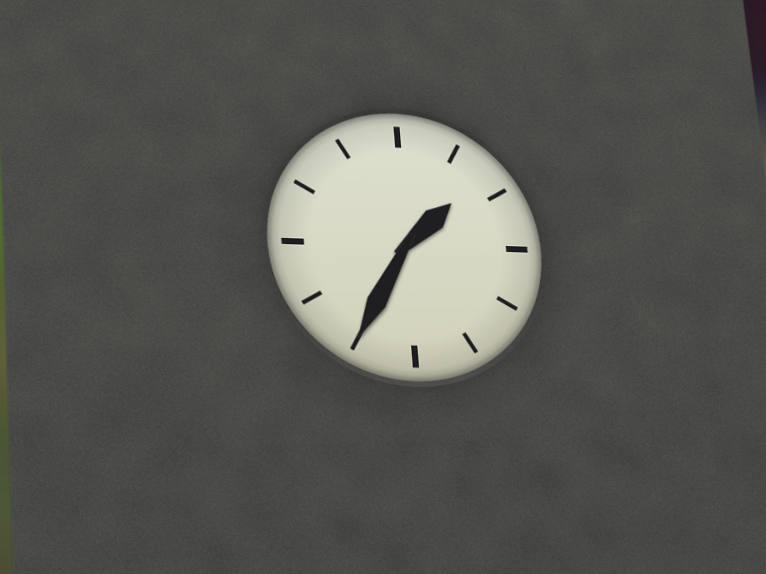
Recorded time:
{"hour": 1, "minute": 35}
